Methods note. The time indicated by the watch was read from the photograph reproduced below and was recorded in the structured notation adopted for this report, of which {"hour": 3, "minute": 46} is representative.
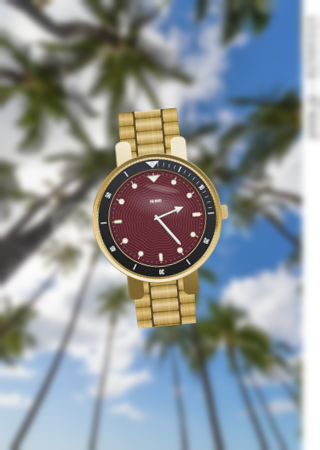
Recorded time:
{"hour": 2, "minute": 24}
